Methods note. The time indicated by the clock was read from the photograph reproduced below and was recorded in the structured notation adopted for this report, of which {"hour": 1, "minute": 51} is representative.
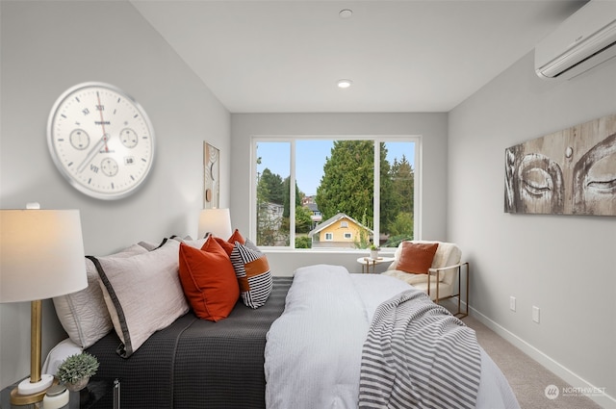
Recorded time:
{"hour": 7, "minute": 38}
